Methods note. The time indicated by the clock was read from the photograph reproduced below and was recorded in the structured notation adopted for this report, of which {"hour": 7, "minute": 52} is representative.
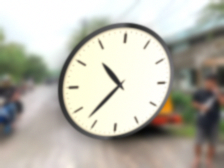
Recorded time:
{"hour": 10, "minute": 37}
